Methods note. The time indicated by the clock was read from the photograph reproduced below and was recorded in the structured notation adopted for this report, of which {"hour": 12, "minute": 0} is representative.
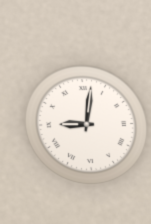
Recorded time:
{"hour": 9, "minute": 2}
